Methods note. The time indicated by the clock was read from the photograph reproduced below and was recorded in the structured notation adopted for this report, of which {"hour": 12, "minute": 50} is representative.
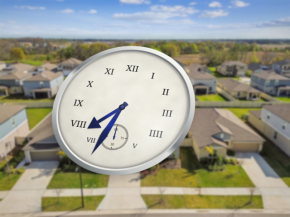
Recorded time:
{"hour": 7, "minute": 33}
